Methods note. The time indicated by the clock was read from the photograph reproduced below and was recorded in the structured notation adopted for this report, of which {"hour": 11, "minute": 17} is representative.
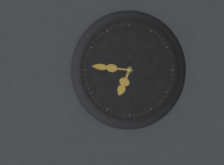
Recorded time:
{"hour": 6, "minute": 46}
